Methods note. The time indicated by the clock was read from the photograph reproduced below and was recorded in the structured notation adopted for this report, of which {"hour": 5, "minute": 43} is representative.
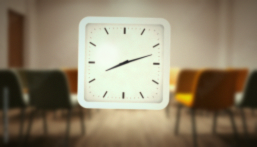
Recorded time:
{"hour": 8, "minute": 12}
